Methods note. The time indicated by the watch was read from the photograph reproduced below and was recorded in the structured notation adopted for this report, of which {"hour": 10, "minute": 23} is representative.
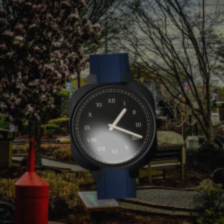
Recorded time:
{"hour": 1, "minute": 19}
